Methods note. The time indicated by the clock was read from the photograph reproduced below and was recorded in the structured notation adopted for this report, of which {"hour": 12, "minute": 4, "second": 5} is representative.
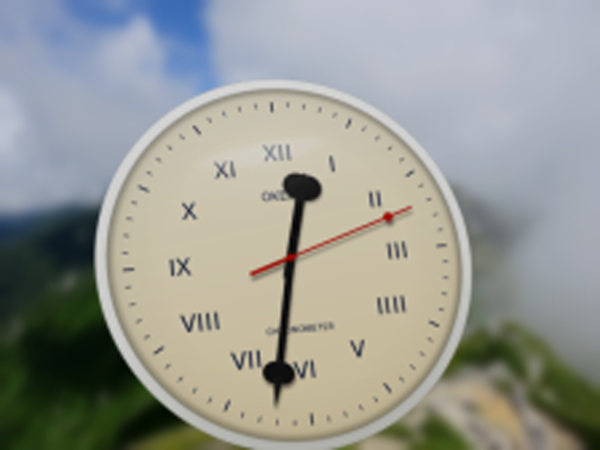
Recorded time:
{"hour": 12, "minute": 32, "second": 12}
